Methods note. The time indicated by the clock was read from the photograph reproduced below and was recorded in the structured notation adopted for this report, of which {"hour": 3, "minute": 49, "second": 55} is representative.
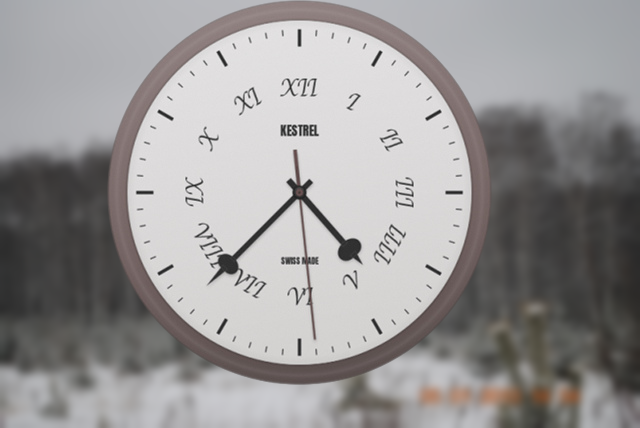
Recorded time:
{"hour": 4, "minute": 37, "second": 29}
